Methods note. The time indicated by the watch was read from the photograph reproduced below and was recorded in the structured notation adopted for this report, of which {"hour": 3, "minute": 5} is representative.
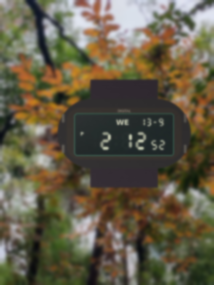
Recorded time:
{"hour": 2, "minute": 12}
